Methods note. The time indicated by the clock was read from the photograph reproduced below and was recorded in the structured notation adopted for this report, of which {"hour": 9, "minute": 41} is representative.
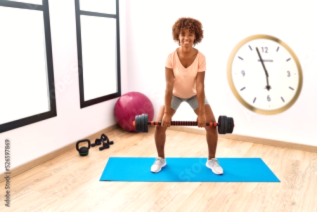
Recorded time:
{"hour": 5, "minute": 57}
